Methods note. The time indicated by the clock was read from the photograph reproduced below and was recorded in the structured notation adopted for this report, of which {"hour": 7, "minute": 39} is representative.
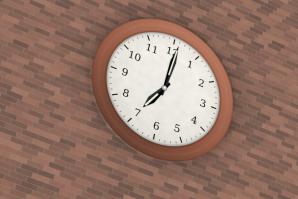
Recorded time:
{"hour": 7, "minute": 1}
